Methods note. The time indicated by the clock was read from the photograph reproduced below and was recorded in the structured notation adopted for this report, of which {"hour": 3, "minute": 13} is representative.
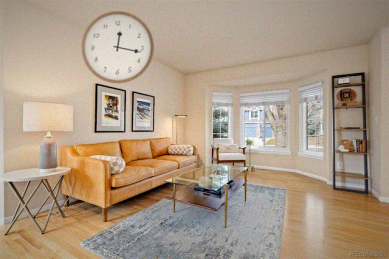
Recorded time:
{"hour": 12, "minute": 17}
